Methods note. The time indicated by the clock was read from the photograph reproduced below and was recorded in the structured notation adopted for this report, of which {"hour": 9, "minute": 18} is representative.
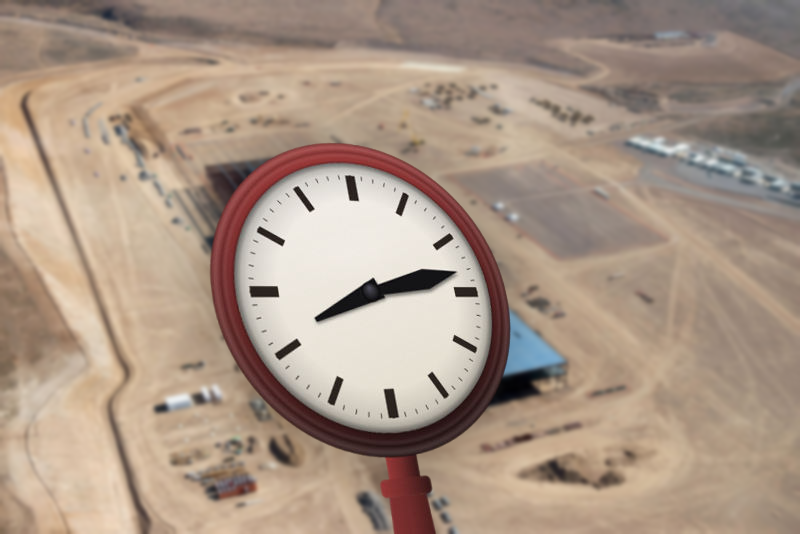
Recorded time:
{"hour": 8, "minute": 13}
